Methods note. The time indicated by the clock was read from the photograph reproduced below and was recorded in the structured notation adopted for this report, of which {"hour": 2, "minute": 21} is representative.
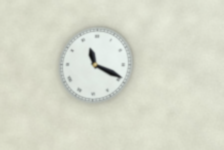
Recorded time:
{"hour": 11, "minute": 19}
